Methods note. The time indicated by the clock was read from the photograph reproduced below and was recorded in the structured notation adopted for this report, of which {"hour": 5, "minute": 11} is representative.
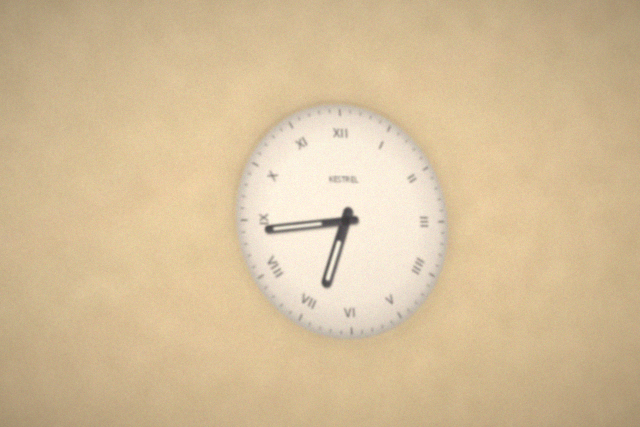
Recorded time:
{"hour": 6, "minute": 44}
